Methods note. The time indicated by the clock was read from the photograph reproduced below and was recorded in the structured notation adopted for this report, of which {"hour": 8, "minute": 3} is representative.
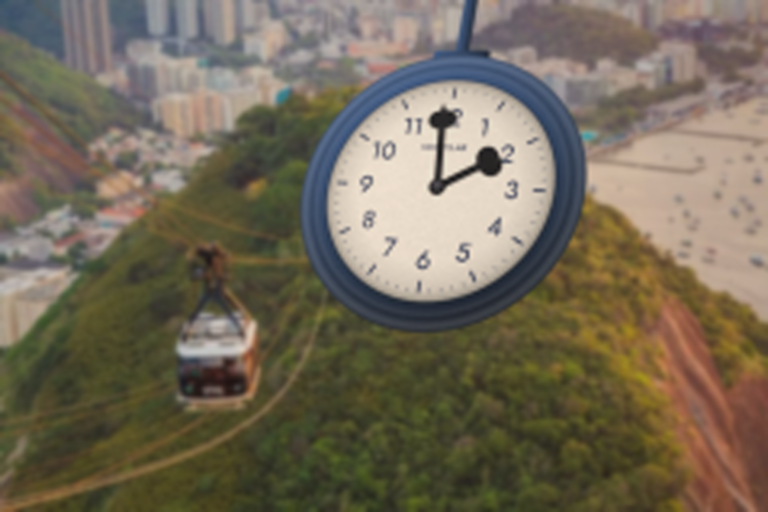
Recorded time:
{"hour": 1, "minute": 59}
